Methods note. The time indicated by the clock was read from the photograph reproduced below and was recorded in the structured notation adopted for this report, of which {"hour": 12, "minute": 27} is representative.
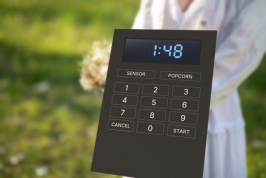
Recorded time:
{"hour": 1, "minute": 48}
